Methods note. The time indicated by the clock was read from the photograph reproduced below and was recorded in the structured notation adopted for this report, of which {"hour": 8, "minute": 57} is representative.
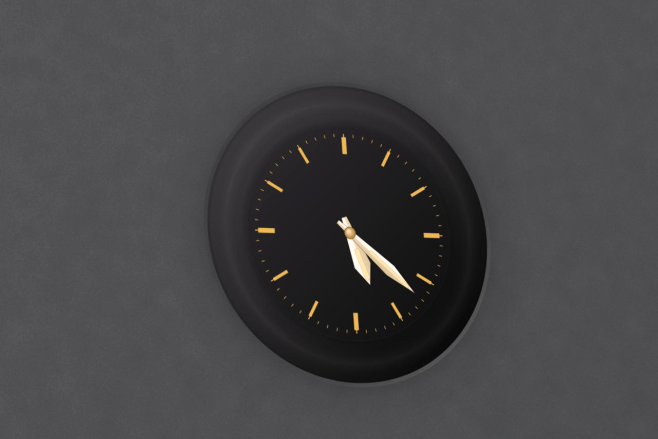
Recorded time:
{"hour": 5, "minute": 22}
